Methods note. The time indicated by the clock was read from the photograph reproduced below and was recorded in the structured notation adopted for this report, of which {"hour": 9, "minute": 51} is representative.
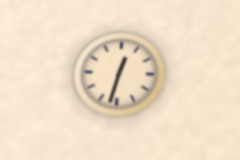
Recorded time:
{"hour": 12, "minute": 32}
